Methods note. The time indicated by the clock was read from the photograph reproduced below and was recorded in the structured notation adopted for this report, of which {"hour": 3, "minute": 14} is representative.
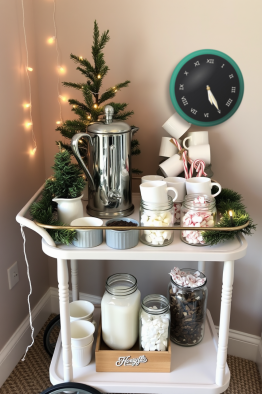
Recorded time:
{"hour": 5, "minute": 25}
